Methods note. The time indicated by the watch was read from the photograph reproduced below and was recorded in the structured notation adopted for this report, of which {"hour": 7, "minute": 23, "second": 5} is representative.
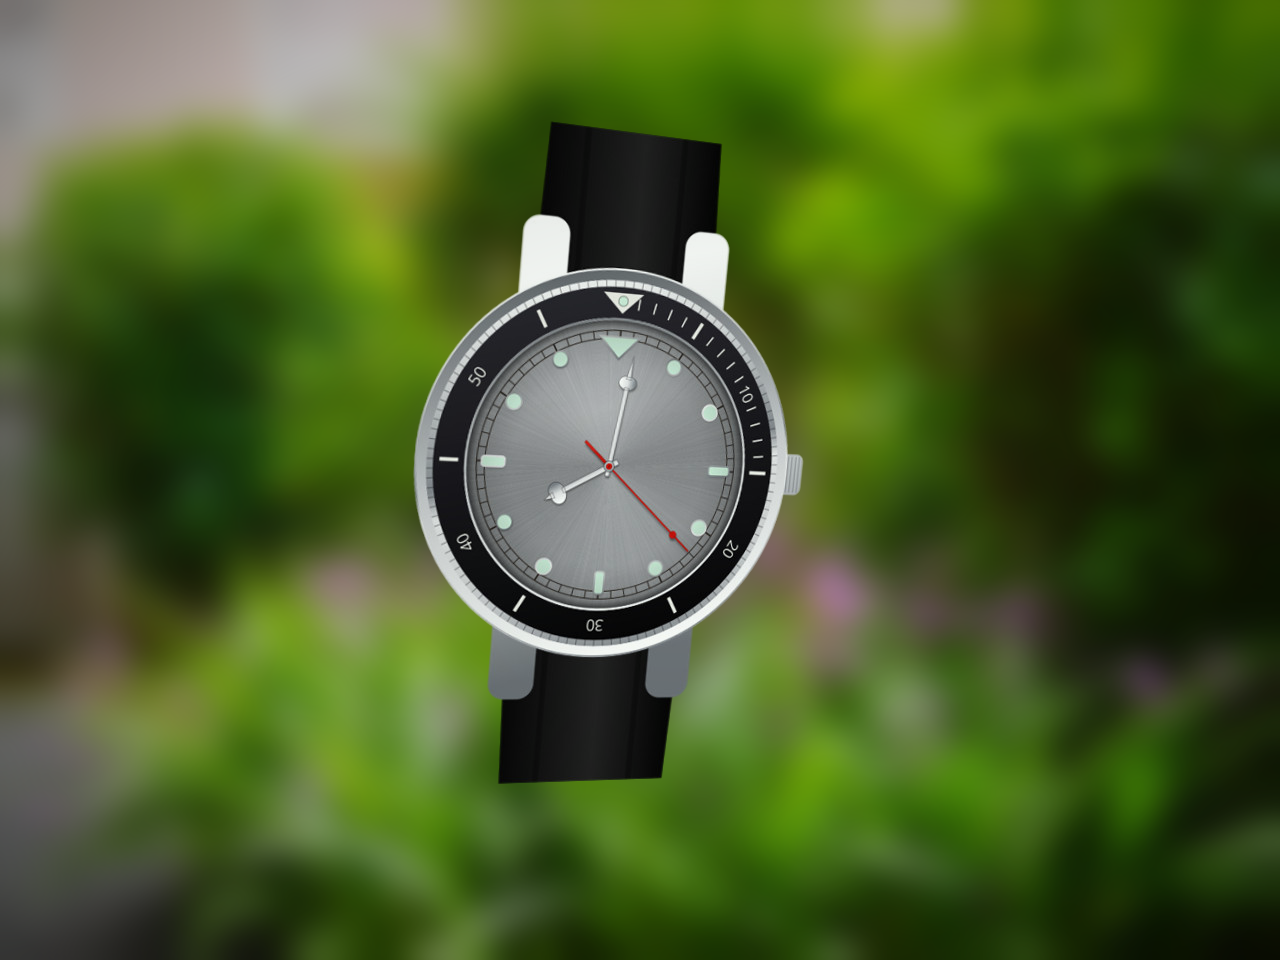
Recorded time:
{"hour": 8, "minute": 1, "second": 22}
